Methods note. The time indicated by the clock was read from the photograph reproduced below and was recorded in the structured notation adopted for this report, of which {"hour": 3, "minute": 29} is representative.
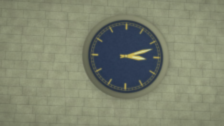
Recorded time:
{"hour": 3, "minute": 12}
